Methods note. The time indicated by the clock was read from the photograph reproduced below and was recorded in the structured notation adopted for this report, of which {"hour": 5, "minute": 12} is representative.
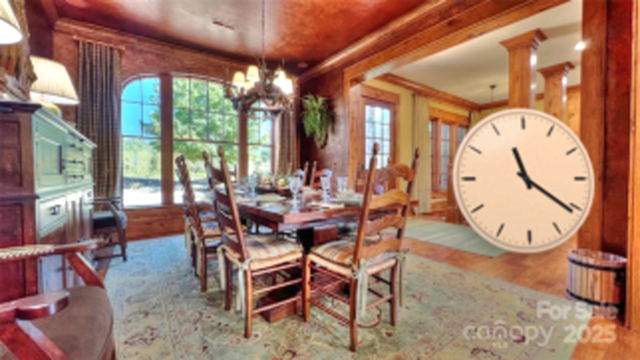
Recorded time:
{"hour": 11, "minute": 21}
